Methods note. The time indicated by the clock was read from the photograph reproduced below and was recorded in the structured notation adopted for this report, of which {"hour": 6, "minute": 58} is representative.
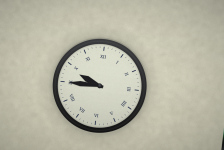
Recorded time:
{"hour": 9, "minute": 45}
